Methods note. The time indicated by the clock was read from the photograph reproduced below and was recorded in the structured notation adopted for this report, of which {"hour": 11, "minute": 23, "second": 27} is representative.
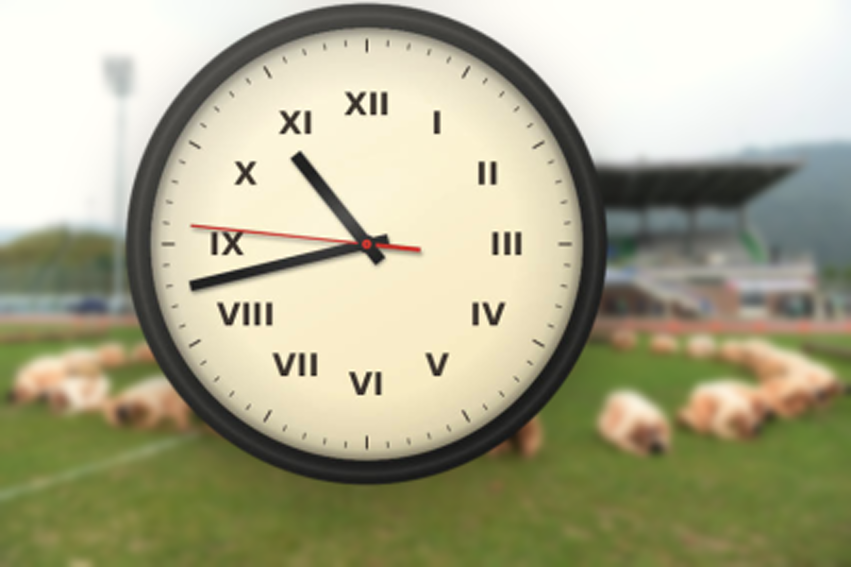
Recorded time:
{"hour": 10, "minute": 42, "second": 46}
